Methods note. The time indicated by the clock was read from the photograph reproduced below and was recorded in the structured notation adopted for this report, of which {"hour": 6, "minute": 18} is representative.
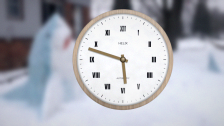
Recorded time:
{"hour": 5, "minute": 48}
